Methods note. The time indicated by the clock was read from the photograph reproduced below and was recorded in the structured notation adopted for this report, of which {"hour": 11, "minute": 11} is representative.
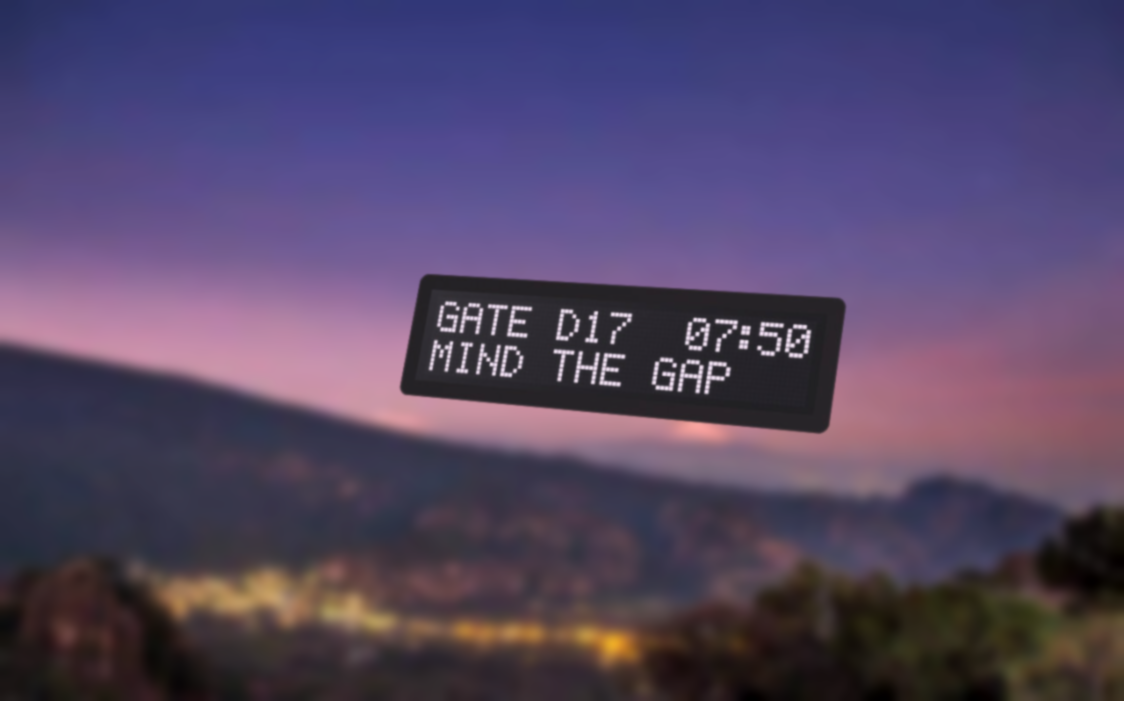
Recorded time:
{"hour": 7, "minute": 50}
